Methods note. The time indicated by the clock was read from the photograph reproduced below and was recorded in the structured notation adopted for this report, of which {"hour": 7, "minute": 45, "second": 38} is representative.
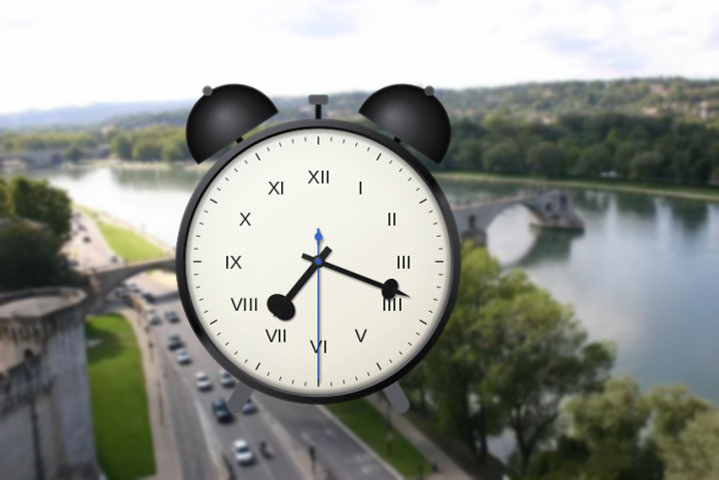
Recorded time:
{"hour": 7, "minute": 18, "second": 30}
